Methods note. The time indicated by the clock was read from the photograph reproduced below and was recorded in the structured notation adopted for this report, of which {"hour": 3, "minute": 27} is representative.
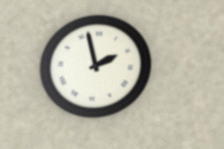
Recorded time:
{"hour": 1, "minute": 57}
